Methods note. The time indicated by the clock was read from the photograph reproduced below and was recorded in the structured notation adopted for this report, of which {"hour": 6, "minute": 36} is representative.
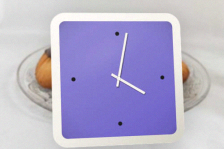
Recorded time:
{"hour": 4, "minute": 2}
